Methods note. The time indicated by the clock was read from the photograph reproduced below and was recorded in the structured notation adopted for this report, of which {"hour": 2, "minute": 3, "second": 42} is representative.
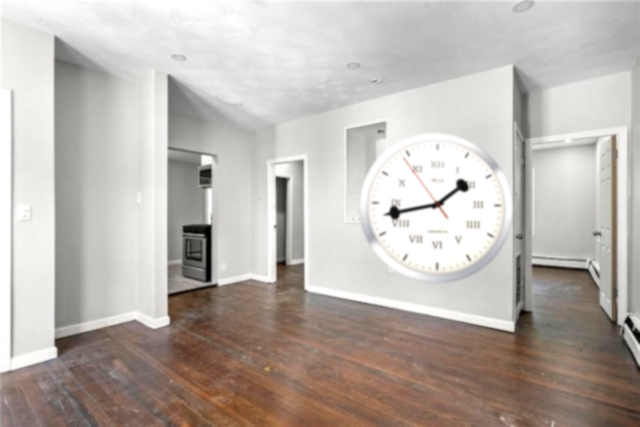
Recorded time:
{"hour": 1, "minute": 42, "second": 54}
